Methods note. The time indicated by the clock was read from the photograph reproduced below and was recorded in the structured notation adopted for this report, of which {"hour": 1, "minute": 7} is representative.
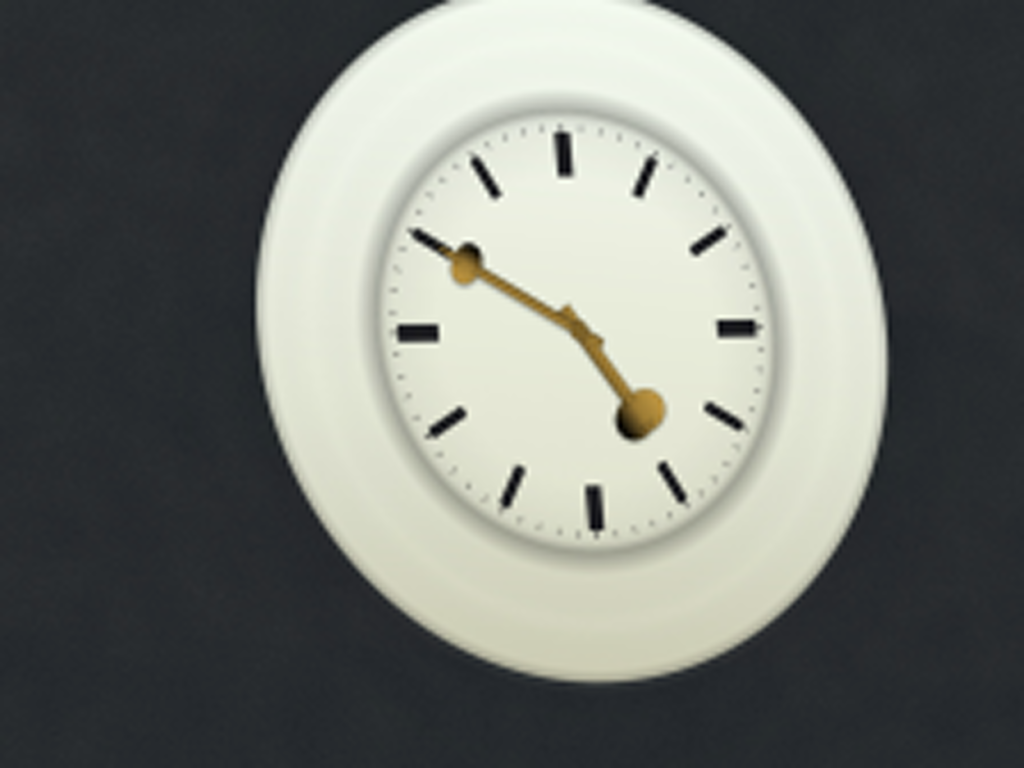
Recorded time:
{"hour": 4, "minute": 50}
